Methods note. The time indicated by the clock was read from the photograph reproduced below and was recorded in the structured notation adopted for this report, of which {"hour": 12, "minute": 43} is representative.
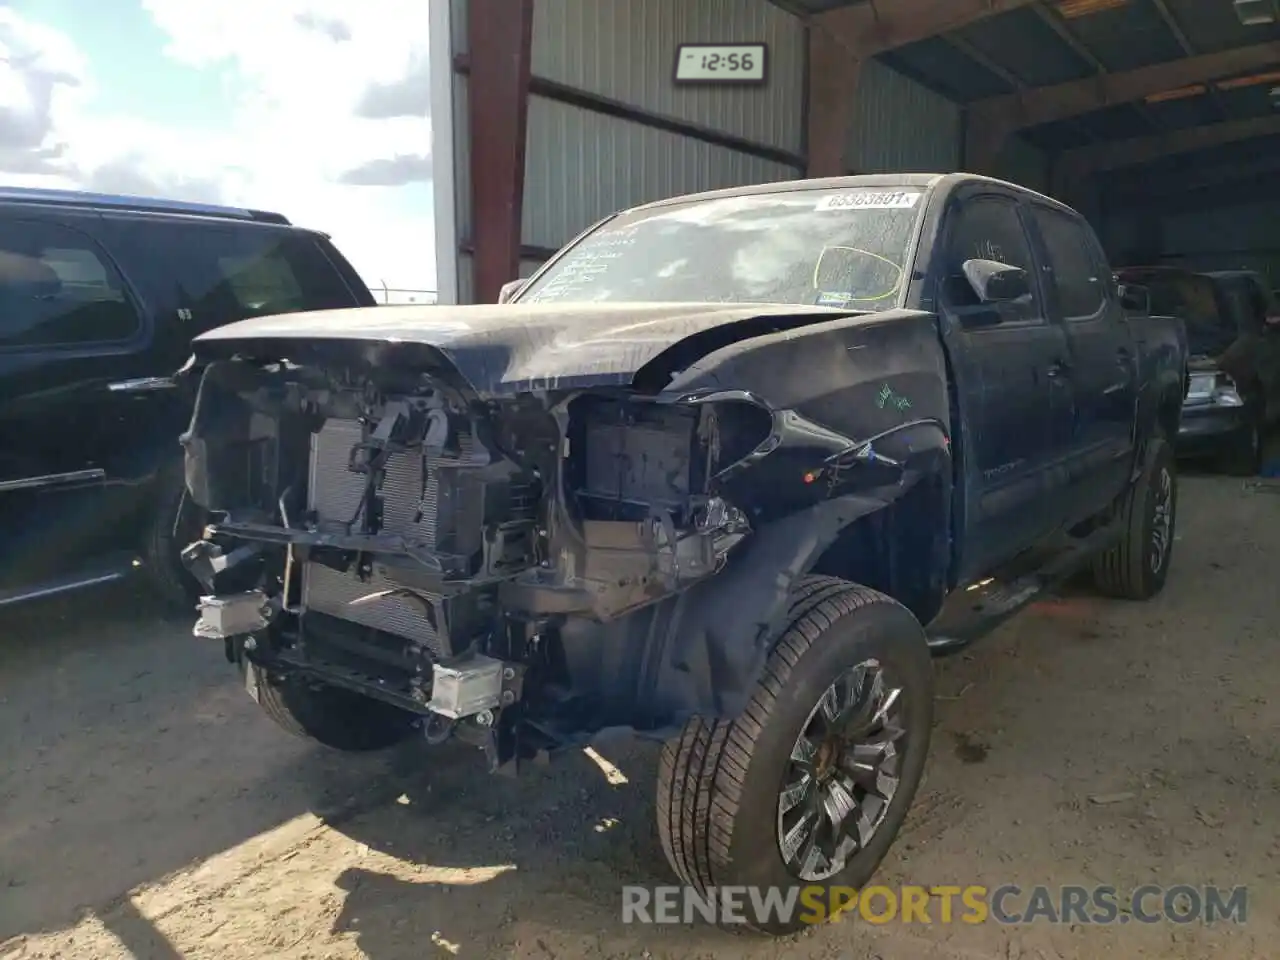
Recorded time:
{"hour": 12, "minute": 56}
